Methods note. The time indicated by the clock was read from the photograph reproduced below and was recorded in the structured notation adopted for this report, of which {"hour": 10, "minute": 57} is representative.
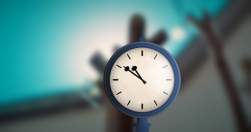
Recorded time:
{"hour": 10, "minute": 51}
